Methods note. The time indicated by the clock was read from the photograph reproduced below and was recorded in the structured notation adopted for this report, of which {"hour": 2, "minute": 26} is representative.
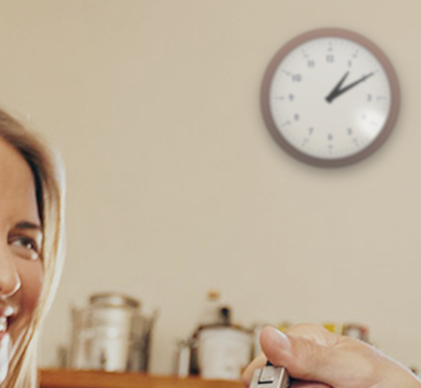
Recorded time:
{"hour": 1, "minute": 10}
